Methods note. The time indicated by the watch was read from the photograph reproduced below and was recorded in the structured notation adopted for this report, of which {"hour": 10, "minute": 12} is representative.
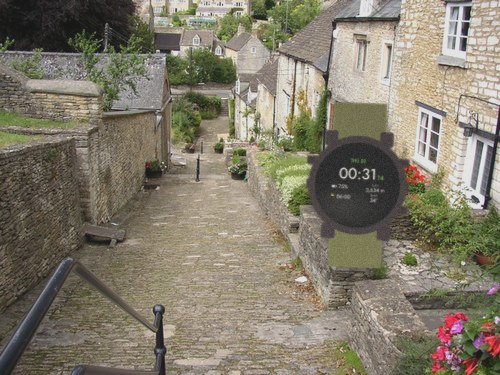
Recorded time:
{"hour": 0, "minute": 31}
